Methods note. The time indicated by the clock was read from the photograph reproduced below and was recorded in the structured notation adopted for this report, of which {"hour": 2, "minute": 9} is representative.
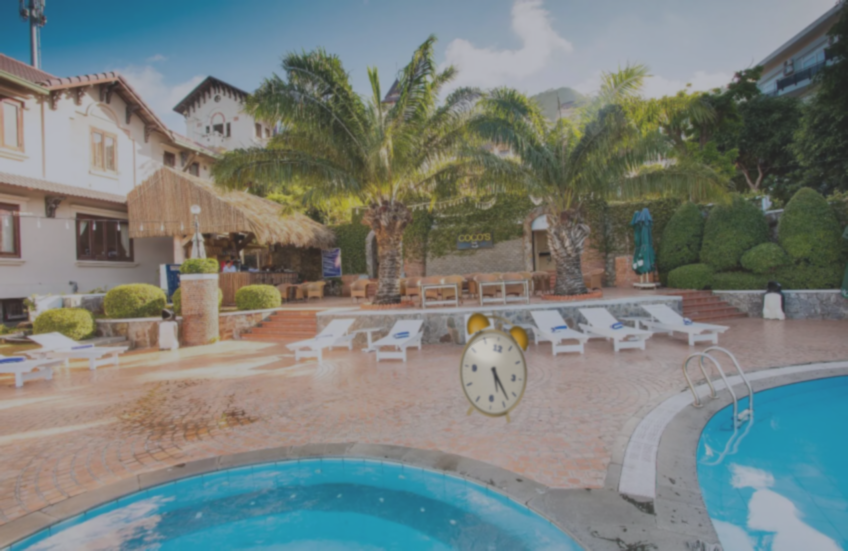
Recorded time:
{"hour": 5, "minute": 23}
